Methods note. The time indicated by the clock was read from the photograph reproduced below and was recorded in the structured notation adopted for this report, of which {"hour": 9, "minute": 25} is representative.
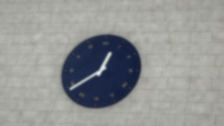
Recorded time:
{"hour": 12, "minute": 39}
